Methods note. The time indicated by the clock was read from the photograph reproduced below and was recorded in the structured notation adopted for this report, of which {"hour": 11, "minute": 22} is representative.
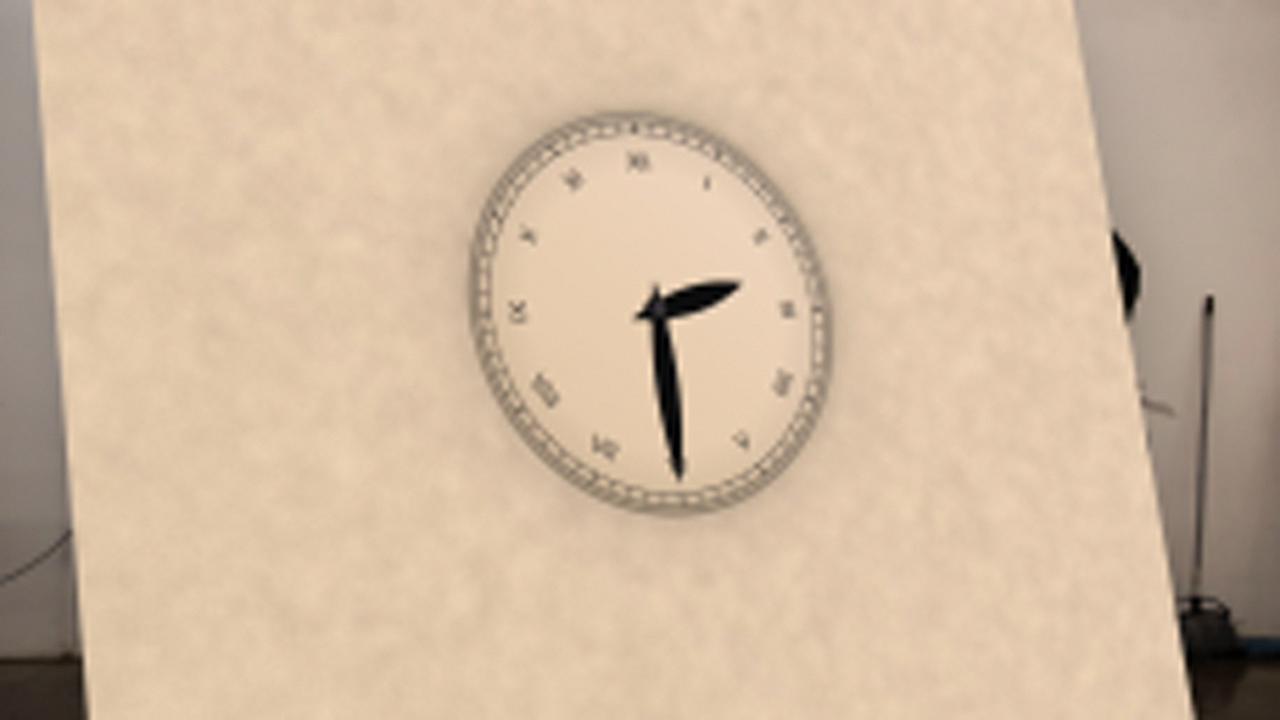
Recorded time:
{"hour": 2, "minute": 30}
